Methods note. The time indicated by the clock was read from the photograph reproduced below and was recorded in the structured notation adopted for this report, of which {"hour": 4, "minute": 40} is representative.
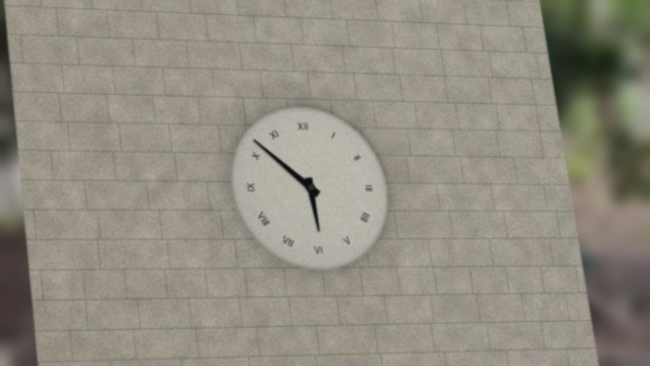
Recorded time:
{"hour": 5, "minute": 52}
